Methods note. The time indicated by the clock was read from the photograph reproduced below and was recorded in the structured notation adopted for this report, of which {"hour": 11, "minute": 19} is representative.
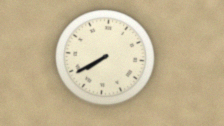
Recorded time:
{"hour": 7, "minute": 39}
